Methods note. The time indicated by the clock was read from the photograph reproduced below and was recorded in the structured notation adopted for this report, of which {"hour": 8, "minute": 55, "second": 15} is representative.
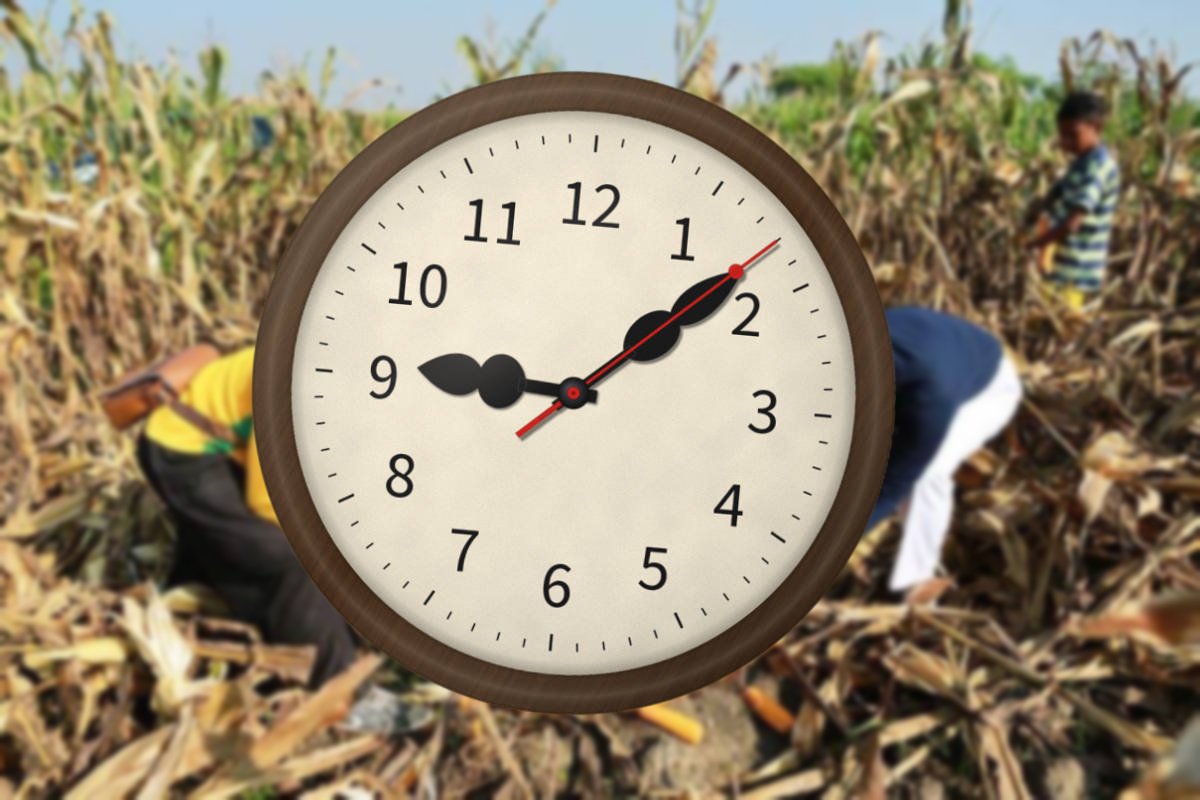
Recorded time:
{"hour": 9, "minute": 8, "second": 8}
